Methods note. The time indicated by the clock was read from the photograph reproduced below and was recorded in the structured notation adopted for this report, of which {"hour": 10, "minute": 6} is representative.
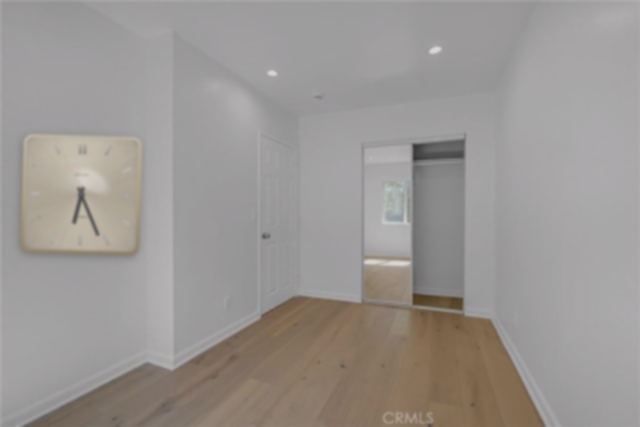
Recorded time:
{"hour": 6, "minute": 26}
